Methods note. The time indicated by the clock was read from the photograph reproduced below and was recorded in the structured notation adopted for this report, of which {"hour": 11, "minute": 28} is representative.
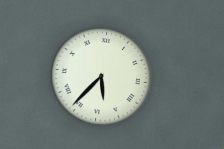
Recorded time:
{"hour": 5, "minute": 36}
